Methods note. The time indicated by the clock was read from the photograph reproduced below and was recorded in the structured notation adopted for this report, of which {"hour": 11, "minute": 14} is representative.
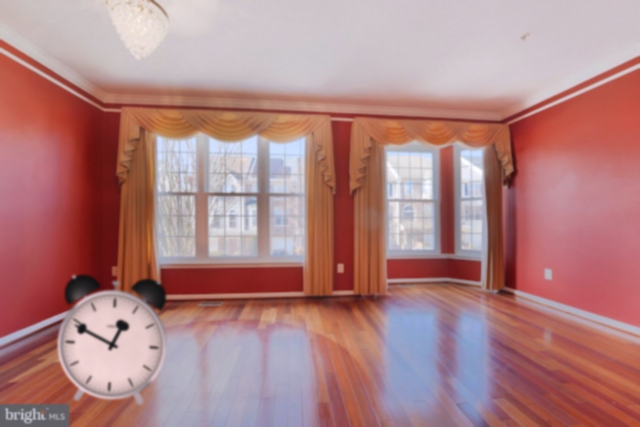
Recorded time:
{"hour": 12, "minute": 49}
